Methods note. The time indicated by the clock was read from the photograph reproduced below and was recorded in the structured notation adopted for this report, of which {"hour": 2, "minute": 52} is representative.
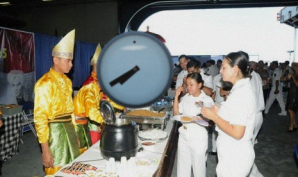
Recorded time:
{"hour": 7, "minute": 40}
